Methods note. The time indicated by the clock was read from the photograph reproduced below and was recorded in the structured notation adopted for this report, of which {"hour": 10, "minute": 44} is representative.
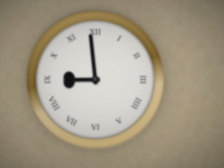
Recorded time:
{"hour": 8, "minute": 59}
